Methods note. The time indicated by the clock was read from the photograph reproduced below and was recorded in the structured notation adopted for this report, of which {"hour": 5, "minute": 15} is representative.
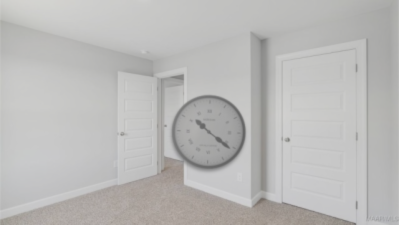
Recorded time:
{"hour": 10, "minute": 21}
